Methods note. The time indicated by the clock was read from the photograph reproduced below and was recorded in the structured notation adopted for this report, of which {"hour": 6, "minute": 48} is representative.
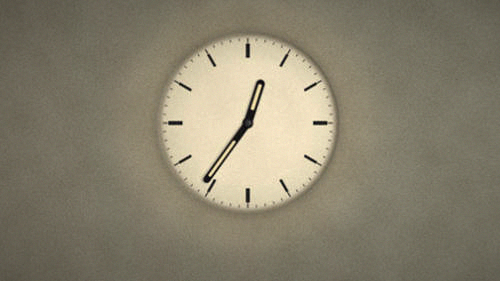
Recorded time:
{"hour": 12, "minute": 36}
